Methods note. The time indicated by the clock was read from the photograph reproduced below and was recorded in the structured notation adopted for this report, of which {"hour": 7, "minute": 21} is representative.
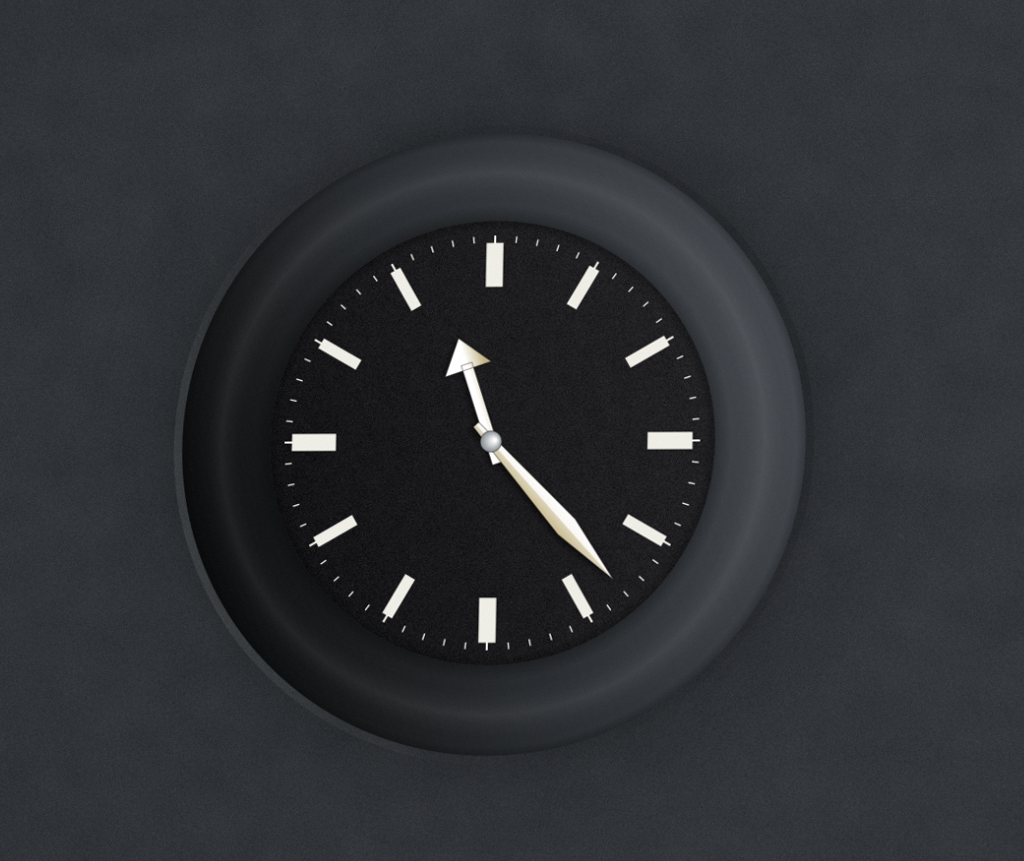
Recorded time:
{"hour": 11, "minute": 23}
